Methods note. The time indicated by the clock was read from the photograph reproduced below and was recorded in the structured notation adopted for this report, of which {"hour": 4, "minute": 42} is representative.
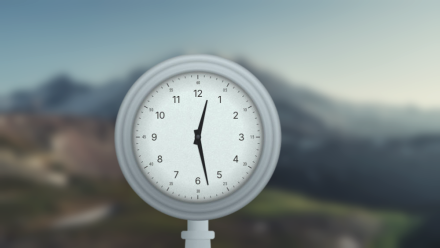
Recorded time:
{"hour": 12, "minute": 28}
